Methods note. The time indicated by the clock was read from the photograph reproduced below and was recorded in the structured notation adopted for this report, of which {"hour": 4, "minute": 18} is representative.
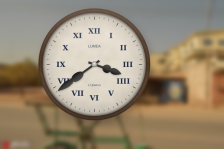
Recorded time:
{"hour": 3, "minute": 39}
